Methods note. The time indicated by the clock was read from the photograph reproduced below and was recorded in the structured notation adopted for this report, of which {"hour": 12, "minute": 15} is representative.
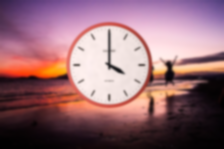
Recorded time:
{"hour": 4, "minute": 0}
